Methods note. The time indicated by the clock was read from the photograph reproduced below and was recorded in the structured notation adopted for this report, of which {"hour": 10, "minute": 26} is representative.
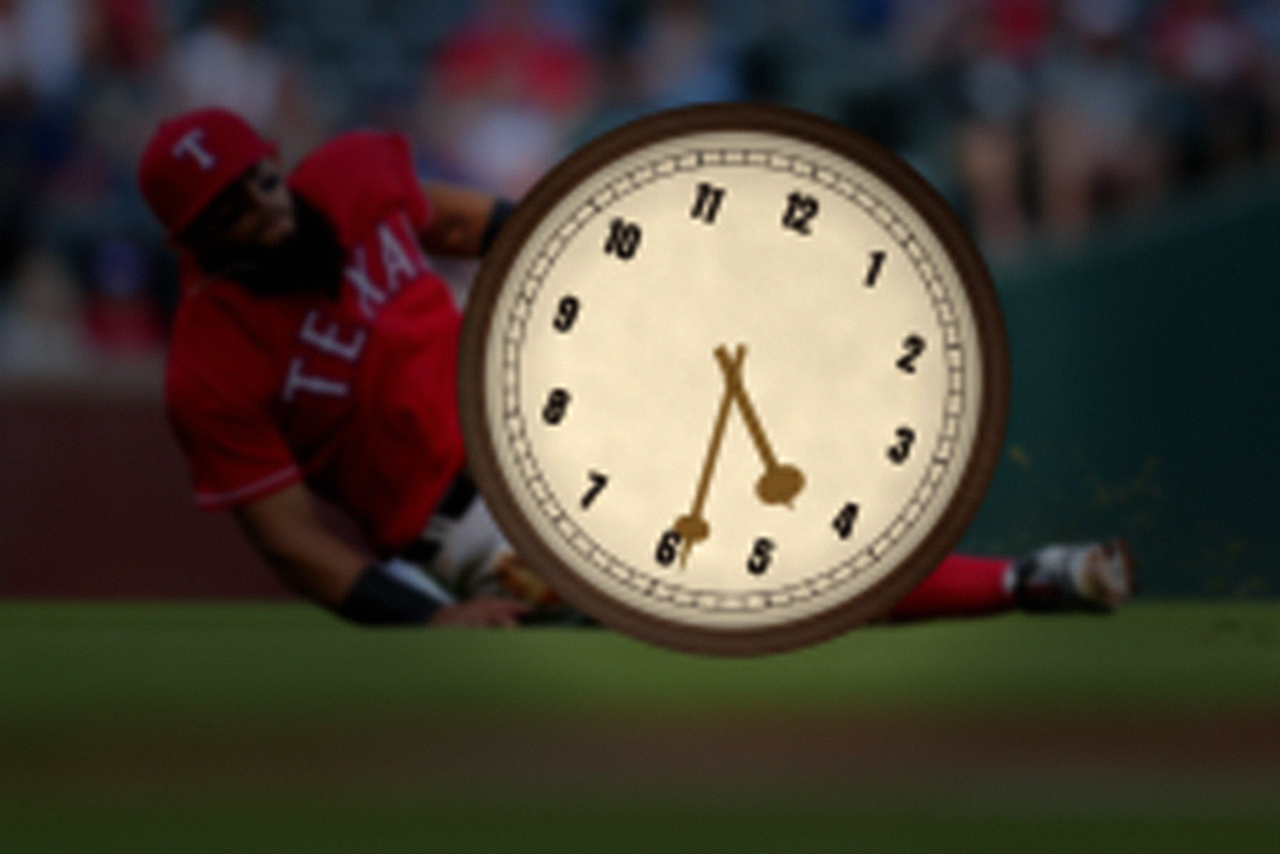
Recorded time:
{"hour": 4, "minute": 29}
